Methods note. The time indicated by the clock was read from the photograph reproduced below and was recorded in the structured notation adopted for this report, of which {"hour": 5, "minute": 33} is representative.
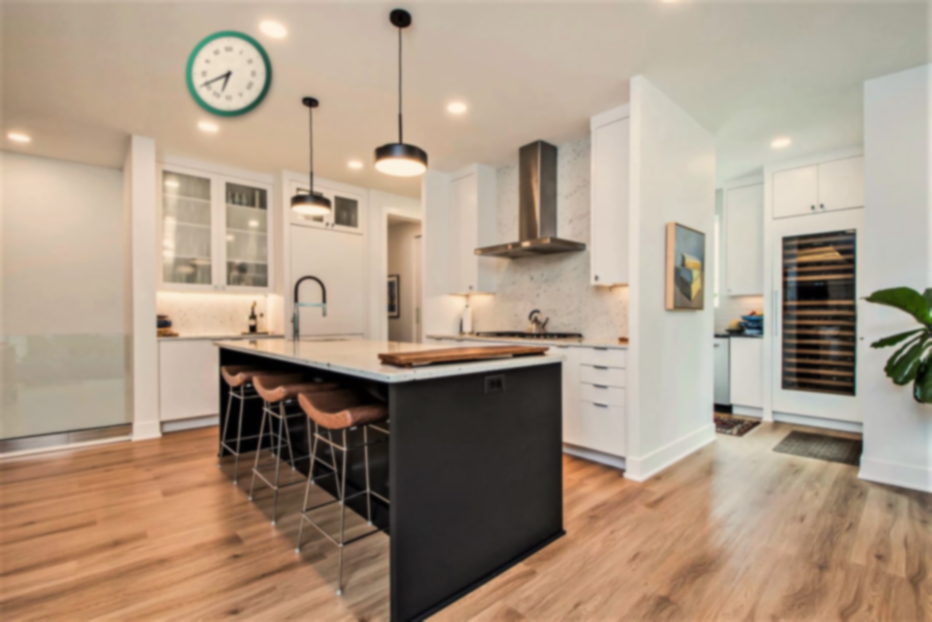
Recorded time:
{"hour": 6, "minute": 41}
